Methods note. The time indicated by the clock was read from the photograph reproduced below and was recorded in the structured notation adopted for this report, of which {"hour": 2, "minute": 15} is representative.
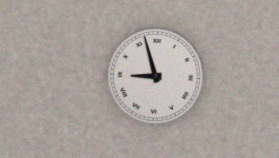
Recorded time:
{"hour": 8, "minute": 57}
